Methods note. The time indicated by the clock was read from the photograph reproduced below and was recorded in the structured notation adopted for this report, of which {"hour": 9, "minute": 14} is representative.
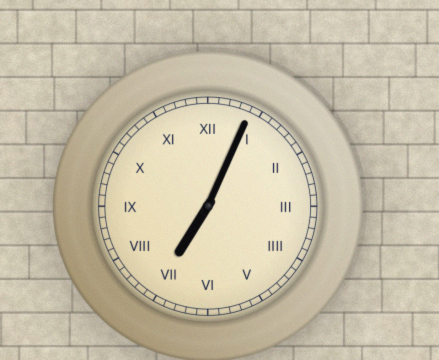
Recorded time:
{"hour": 7, "minute": 4}
